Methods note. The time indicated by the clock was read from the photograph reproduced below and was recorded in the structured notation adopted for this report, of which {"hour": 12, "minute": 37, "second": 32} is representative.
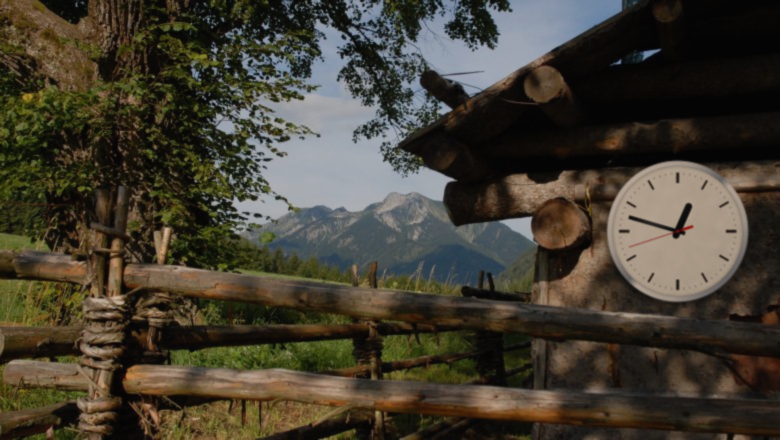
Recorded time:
{"hour": 12, "minute": 47, "second": 42}
